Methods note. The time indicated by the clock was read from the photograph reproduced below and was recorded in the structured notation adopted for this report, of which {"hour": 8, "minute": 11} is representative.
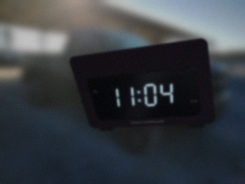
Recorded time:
{"hour": 11, "minute": 4}
